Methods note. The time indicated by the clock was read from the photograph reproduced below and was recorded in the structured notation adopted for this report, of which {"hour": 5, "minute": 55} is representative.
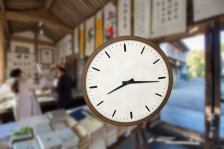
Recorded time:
{"hour": 8, "minute": 16}
